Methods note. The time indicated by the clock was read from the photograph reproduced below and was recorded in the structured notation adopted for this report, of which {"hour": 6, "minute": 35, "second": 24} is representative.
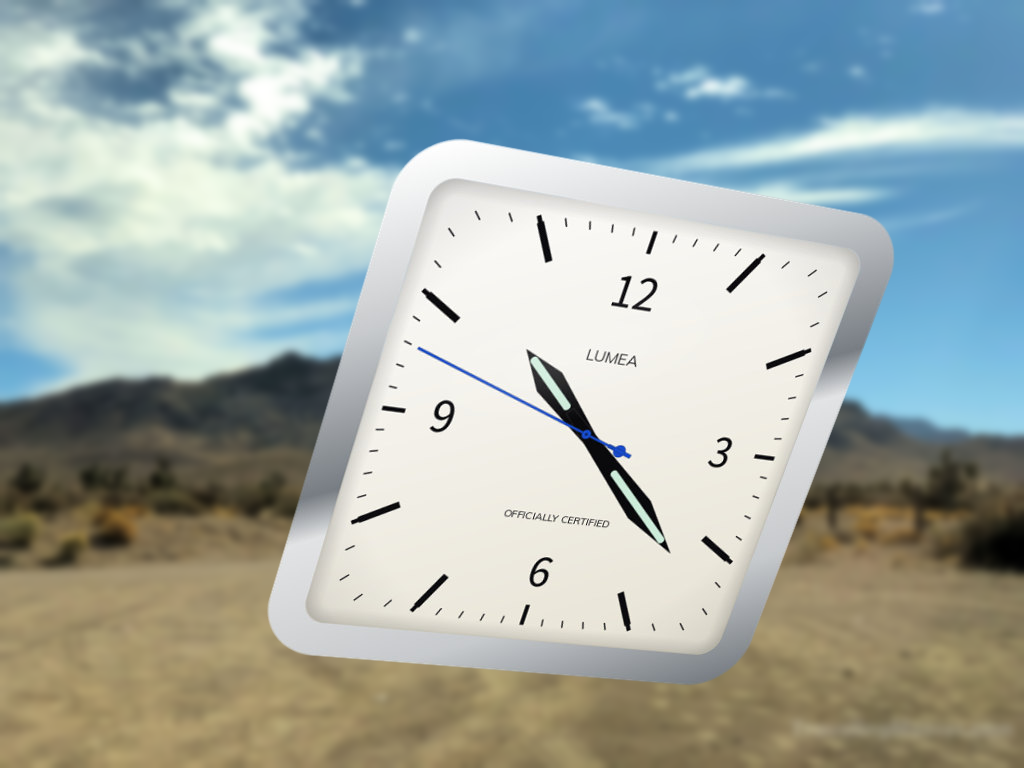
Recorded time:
{"hour": 10, "minute": 21, "second": 48}
